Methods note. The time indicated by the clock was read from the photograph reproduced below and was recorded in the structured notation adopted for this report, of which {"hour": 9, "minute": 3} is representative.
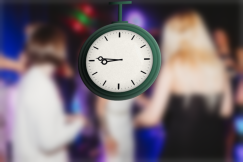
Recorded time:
{"hour": 8, "minute": 46}
